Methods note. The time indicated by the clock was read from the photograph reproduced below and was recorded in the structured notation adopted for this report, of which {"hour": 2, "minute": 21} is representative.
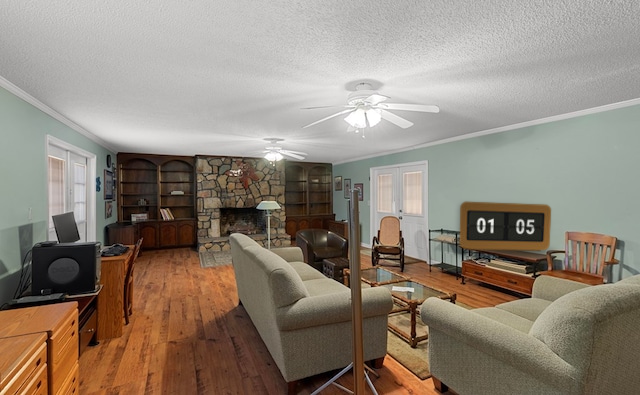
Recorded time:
{"hour": 1, "minute": 5}
